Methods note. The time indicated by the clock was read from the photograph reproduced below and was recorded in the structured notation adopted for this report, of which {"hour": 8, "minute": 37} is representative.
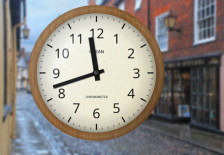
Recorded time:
{"hour": 11, "minute": 42}
